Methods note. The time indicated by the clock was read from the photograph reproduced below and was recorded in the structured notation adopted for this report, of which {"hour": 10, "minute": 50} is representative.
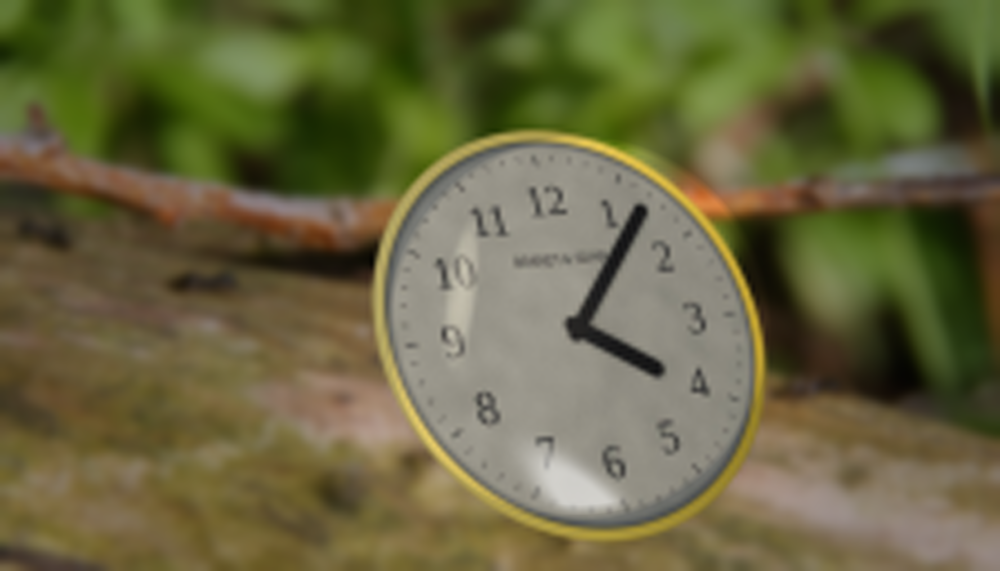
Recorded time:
{"hour": 4, "minute": 7}
